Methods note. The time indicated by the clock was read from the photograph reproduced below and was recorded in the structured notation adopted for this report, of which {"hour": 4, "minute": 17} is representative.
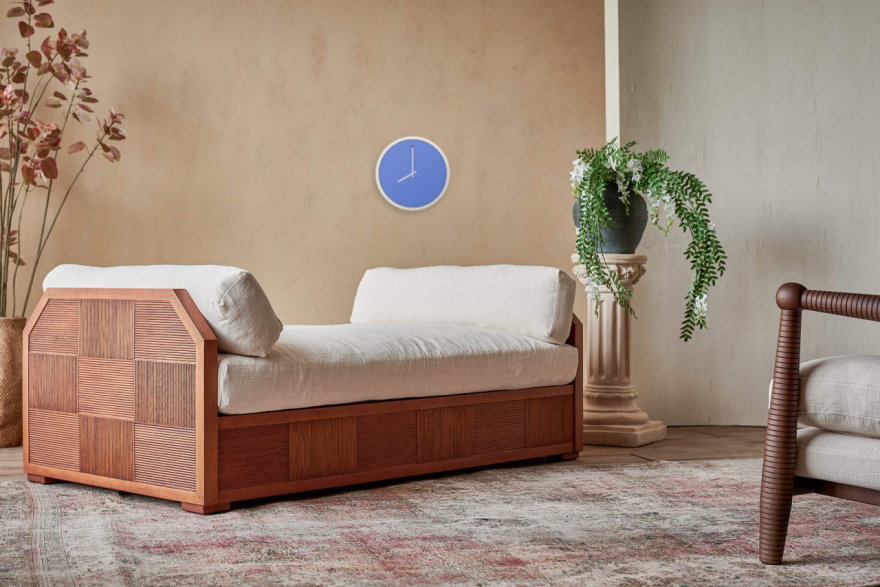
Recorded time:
{"hour": 8, "minute": 0}
